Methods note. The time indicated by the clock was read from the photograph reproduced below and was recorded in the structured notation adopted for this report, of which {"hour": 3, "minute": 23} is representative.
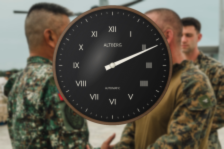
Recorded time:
{"hour": 2, "minute": 11}
